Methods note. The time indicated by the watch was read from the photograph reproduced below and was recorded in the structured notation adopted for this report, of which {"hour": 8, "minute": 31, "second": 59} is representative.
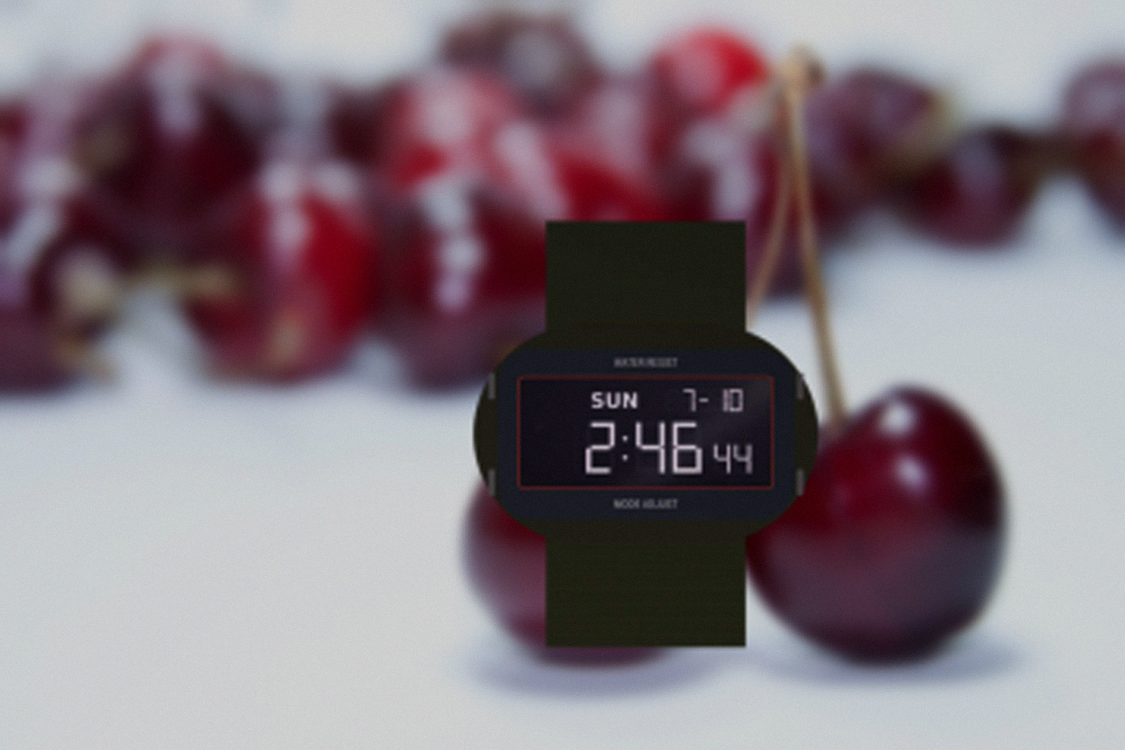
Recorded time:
{"hour": 2, "minute": 46, "second": 44}
